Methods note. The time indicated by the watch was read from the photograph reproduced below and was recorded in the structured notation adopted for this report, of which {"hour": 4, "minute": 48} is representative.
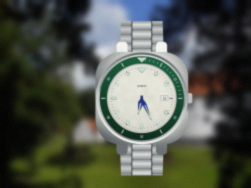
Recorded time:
{"hour": 6, "minute": 26}
